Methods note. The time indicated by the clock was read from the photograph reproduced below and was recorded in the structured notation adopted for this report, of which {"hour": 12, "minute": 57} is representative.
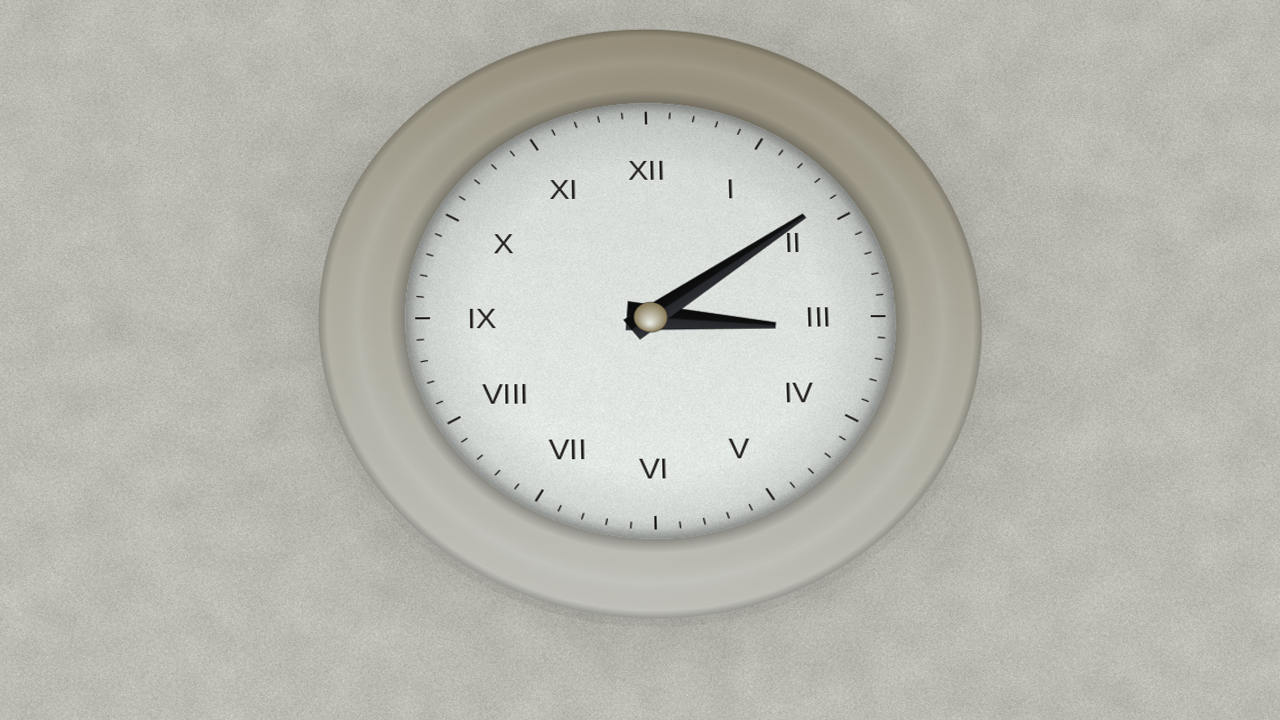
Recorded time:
{"hour": 3, "minute": 9}
